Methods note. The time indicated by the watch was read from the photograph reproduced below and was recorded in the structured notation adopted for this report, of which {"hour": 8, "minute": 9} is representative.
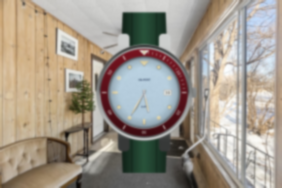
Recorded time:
{"hour": 5, "minute": 35}
